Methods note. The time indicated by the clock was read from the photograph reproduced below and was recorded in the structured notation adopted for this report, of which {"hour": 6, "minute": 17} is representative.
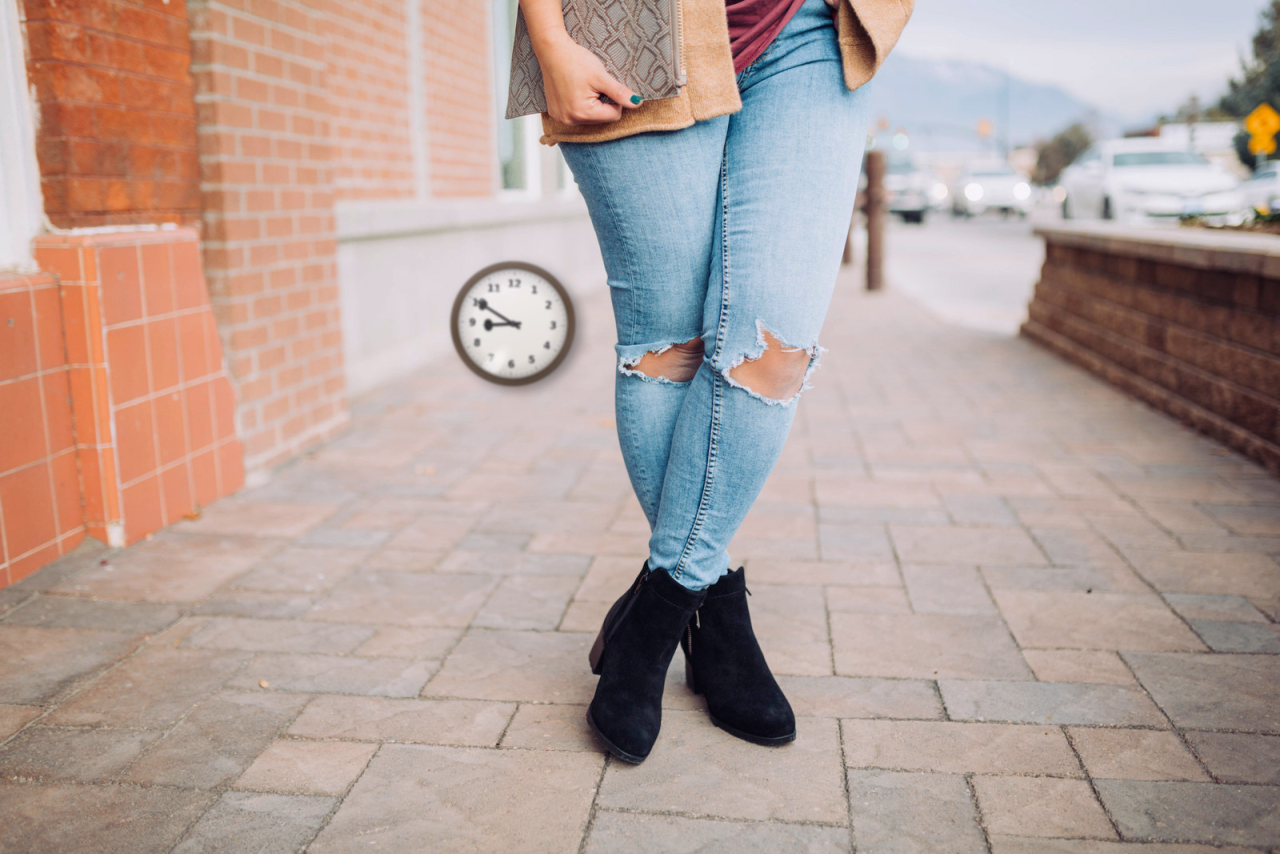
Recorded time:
{"hour": 8, "minute": 50}
